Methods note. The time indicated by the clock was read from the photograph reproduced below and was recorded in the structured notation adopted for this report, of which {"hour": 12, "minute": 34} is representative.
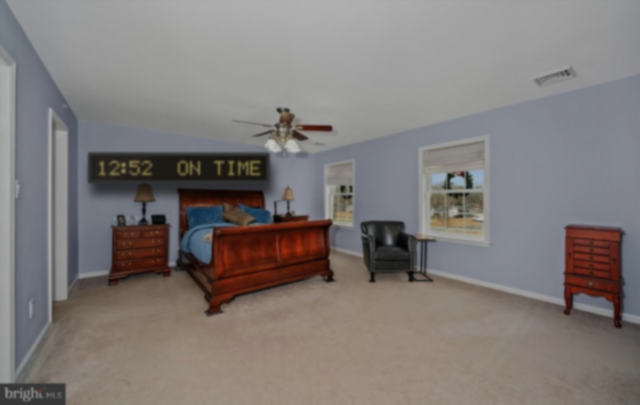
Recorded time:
{"hour": 12, "minute": 52}
